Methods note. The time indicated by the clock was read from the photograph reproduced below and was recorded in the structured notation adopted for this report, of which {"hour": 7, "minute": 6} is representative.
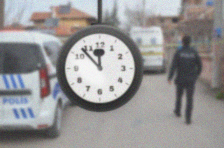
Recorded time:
{"hour": 11, "minute": 53}
